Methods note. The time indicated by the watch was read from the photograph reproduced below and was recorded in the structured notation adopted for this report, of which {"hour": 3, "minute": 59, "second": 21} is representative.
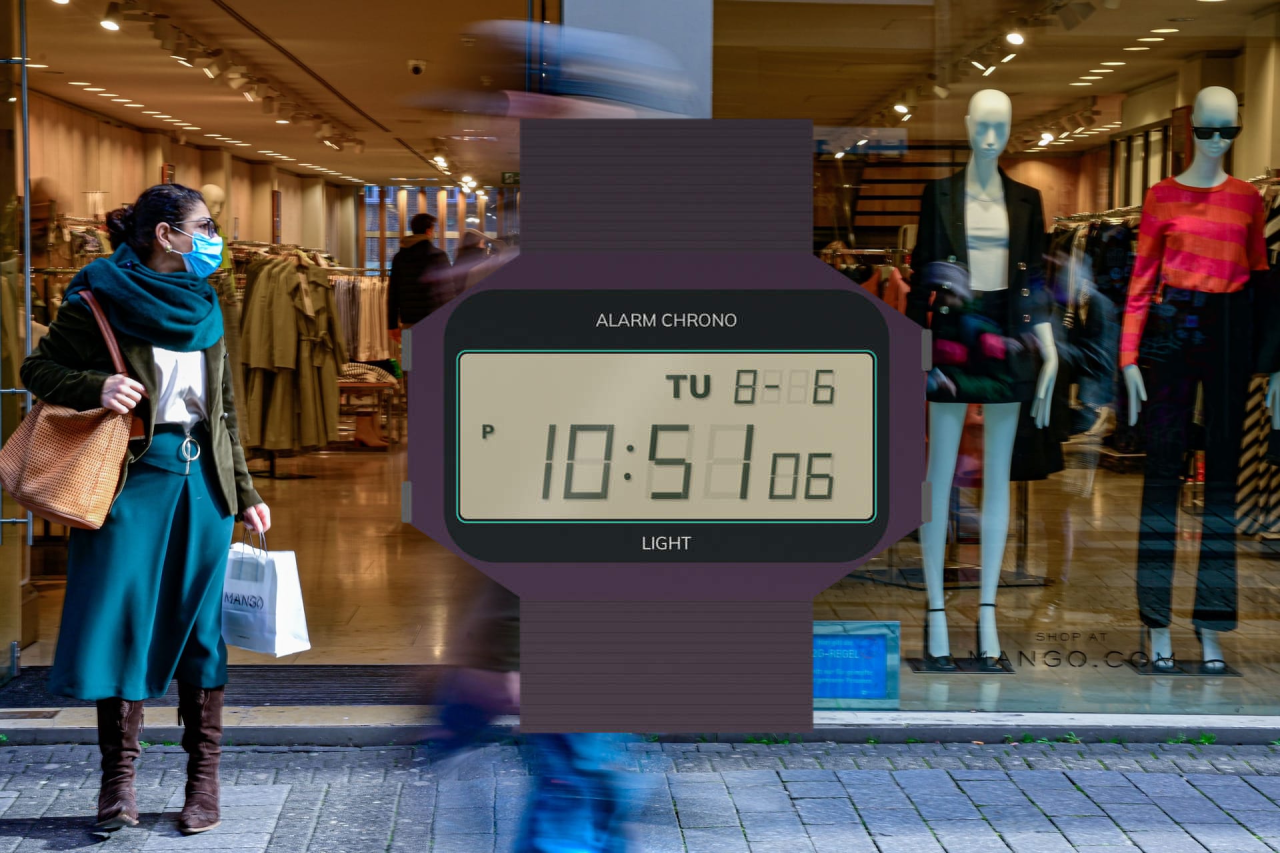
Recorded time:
{"hour": 10, "minute": 51, "second": 6}
